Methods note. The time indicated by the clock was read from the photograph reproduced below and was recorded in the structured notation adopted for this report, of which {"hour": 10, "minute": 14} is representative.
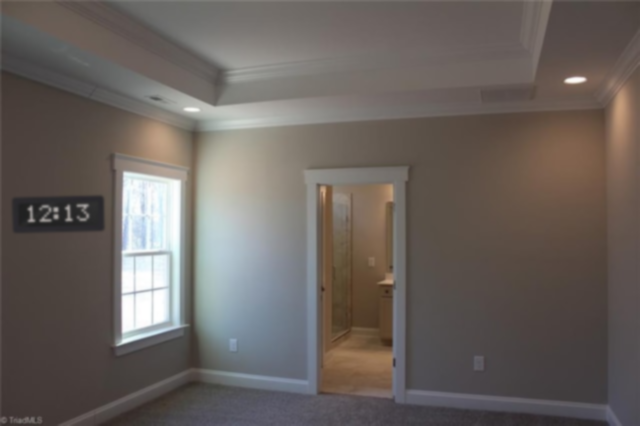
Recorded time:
{"hour": 12, "minute": 13}
